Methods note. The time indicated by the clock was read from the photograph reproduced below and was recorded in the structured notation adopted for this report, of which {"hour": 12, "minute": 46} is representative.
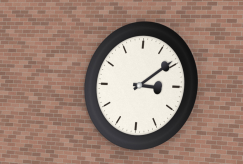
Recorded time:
{"hour": 3, "minute": 9}
